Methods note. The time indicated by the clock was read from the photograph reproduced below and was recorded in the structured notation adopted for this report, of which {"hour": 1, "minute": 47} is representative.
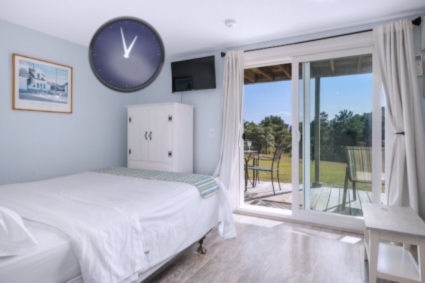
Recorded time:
{"hour": 12, "minute": 58}
